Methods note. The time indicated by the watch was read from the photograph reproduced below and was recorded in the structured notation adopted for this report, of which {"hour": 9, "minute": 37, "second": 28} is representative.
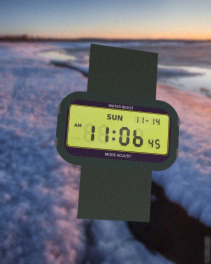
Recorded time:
{"hour": 11, "minute": 6, "second": 45}
